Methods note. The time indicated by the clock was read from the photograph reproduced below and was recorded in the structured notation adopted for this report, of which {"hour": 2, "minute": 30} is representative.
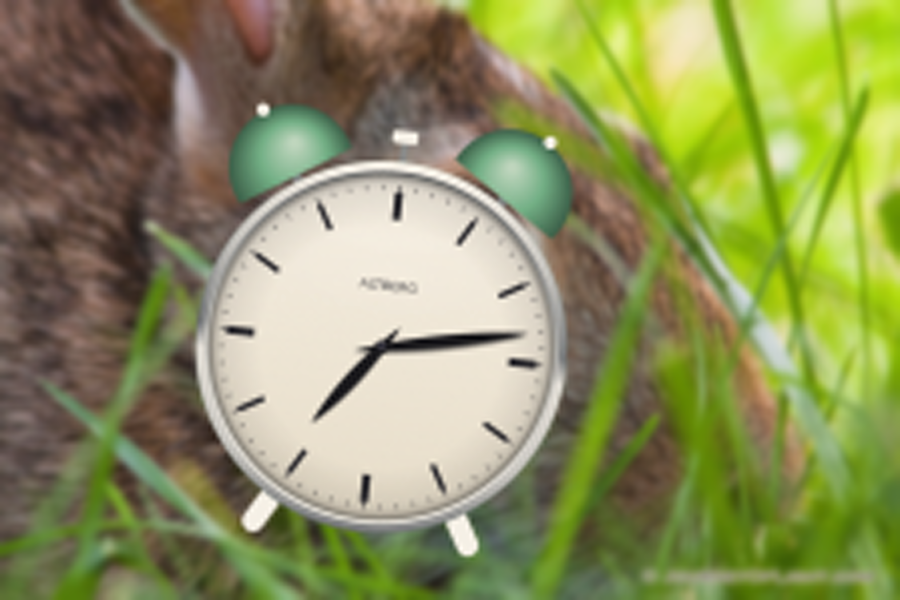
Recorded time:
{"hour": 7, "minute": 13}
